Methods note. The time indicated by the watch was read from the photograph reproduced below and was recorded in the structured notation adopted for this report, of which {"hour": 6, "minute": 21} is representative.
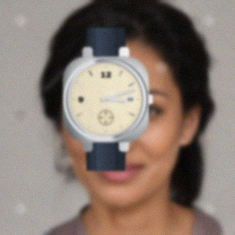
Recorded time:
{"hour": 3, "minute": 12}
